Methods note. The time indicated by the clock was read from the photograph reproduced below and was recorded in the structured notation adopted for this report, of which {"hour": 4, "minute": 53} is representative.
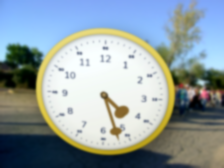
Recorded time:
{"hour": 4, "minute": 27}
